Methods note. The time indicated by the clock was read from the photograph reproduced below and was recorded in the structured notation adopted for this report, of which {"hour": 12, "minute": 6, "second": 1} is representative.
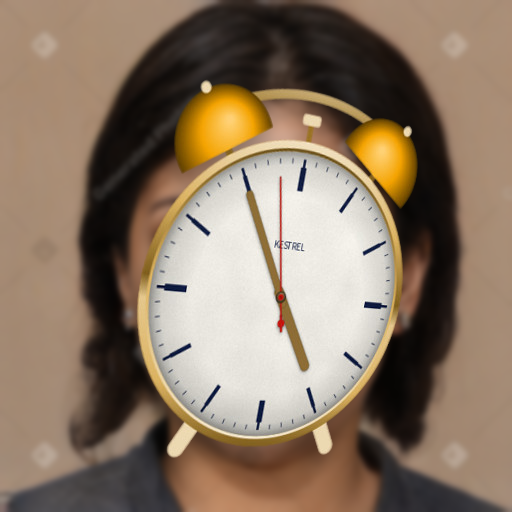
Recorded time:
{"hour": 4, "minute": 54, "second": 58}
